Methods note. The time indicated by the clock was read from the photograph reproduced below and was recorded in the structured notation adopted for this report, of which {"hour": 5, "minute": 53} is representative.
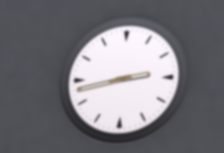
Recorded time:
{"hour": 2, "minute": 43}
